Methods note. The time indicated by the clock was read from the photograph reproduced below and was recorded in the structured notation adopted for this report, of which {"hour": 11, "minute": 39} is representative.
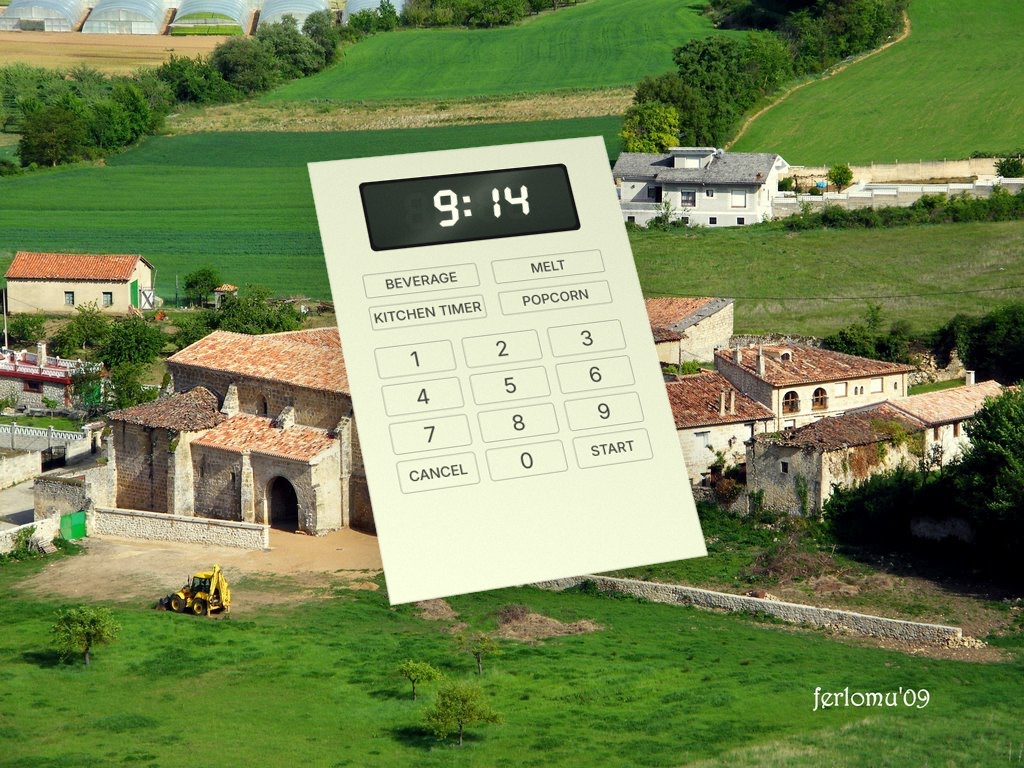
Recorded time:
{"hour": 9, "minute": 14}
